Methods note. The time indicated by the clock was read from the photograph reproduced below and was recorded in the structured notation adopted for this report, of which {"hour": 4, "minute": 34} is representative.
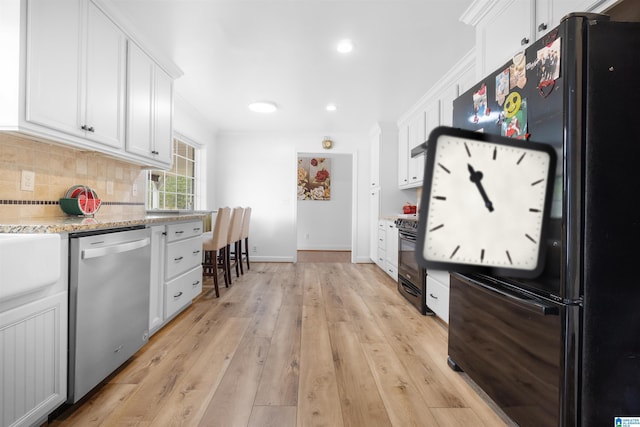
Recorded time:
{"hour": 10, "minute": 54}
